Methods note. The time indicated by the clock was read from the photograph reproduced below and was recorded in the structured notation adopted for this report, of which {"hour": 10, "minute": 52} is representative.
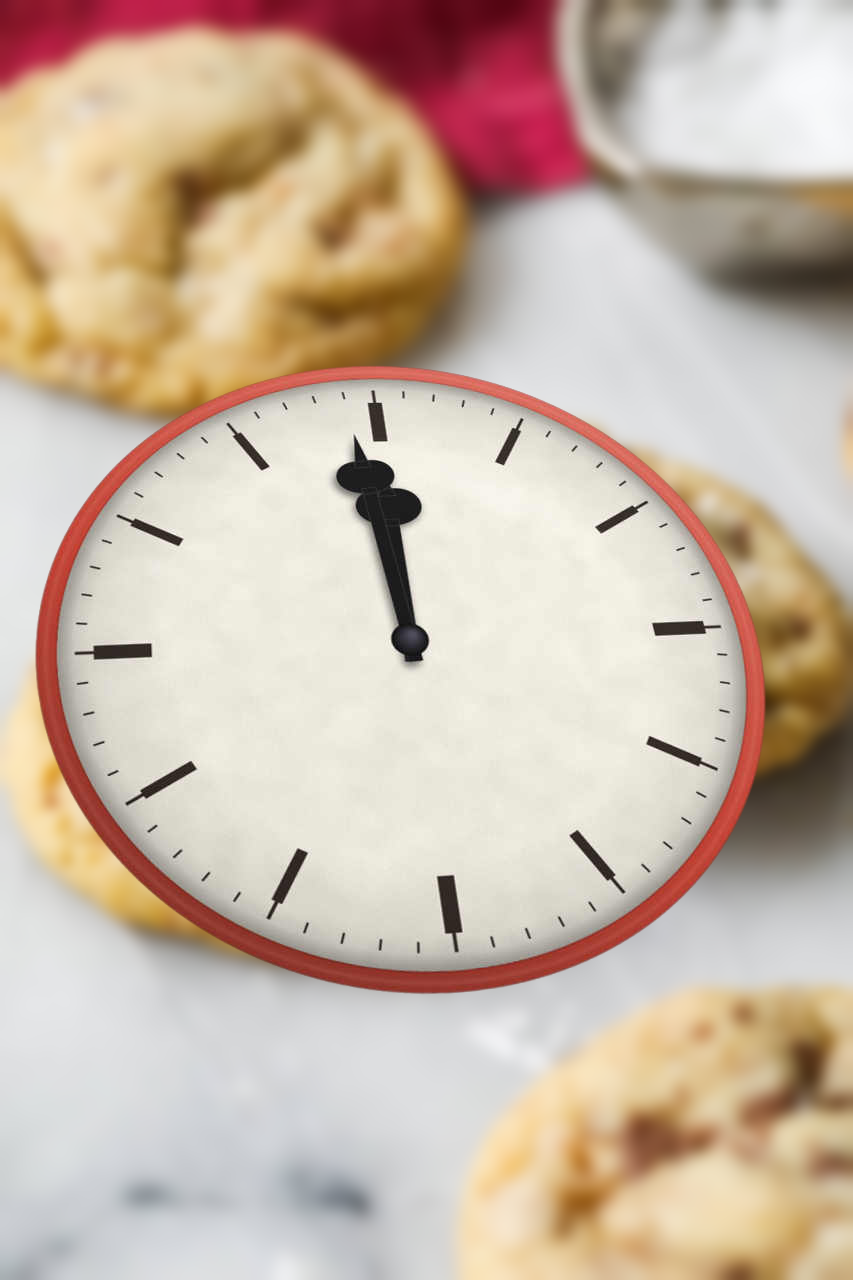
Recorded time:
{"hour": 11, "minute": 59}
